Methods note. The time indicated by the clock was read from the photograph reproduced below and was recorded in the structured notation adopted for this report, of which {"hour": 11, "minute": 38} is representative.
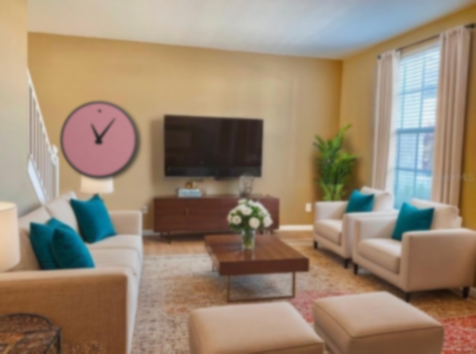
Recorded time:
{"hour": 11, "minute": 6}
